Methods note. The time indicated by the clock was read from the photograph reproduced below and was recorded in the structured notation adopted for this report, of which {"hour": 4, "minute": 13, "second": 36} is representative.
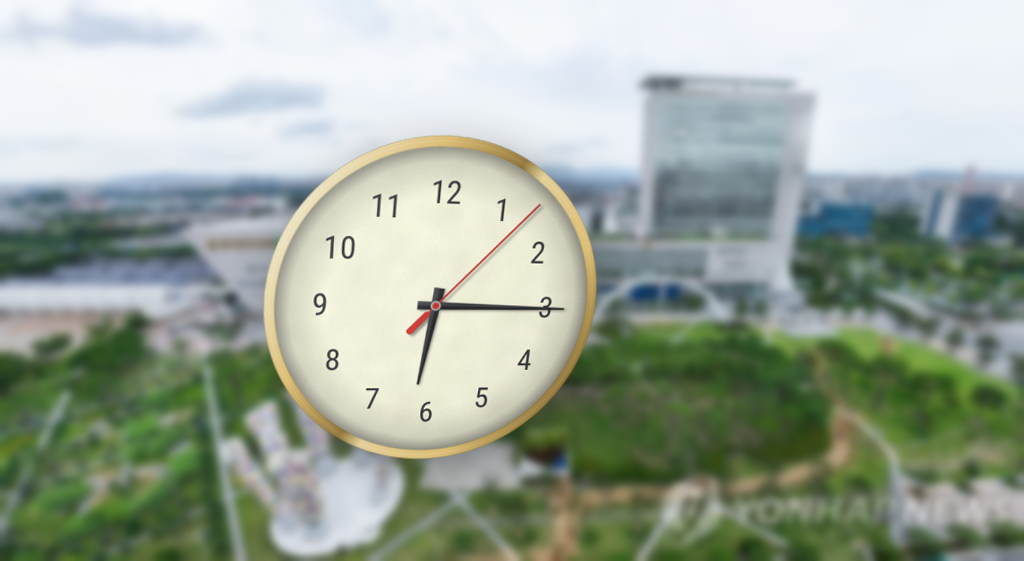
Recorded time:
{"hour": 6, "minute": 15, "second": 7}
